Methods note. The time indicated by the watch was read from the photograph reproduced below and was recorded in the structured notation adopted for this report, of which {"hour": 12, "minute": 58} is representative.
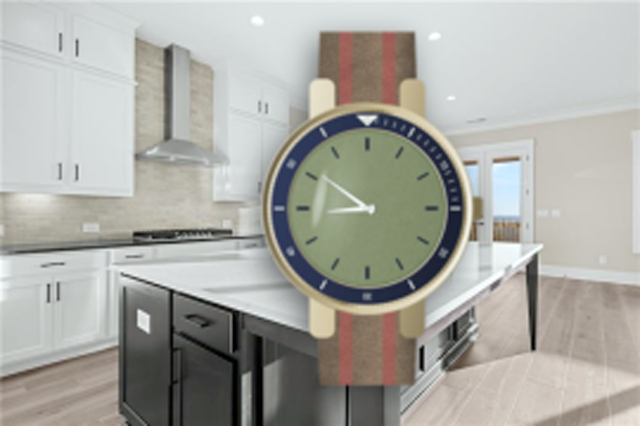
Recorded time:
{"hour": 8, "minute": 51}
